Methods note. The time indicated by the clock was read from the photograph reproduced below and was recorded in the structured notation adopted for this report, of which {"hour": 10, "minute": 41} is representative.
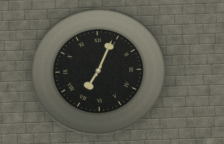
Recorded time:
{"hour": 7, "minute": 4}
